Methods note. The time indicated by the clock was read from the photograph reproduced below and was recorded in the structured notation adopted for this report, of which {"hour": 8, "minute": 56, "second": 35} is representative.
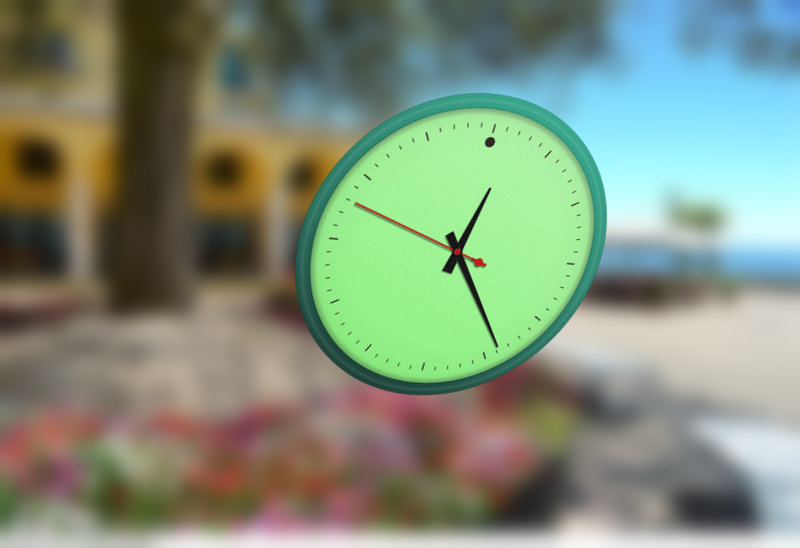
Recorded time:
{"hour": 12, "minute": 23, "second": 48}
